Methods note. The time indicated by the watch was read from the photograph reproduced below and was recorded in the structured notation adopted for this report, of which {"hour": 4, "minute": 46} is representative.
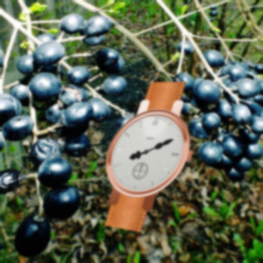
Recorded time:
{"hour": 8, "minute": 10}
